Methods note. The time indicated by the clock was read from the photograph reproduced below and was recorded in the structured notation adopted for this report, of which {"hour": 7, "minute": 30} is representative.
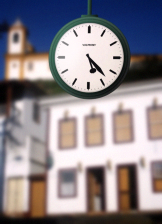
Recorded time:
{"hour": 5, "minute": 23}
